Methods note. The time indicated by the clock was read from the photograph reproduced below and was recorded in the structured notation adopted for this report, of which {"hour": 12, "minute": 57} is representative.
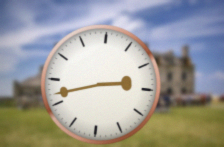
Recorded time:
{"hour": 2, "minute": 42}
